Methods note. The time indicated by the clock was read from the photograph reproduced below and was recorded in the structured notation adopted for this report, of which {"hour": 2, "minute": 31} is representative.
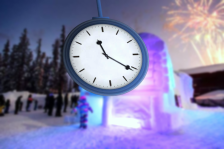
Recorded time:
{"hour": 11, "minute": 21}
